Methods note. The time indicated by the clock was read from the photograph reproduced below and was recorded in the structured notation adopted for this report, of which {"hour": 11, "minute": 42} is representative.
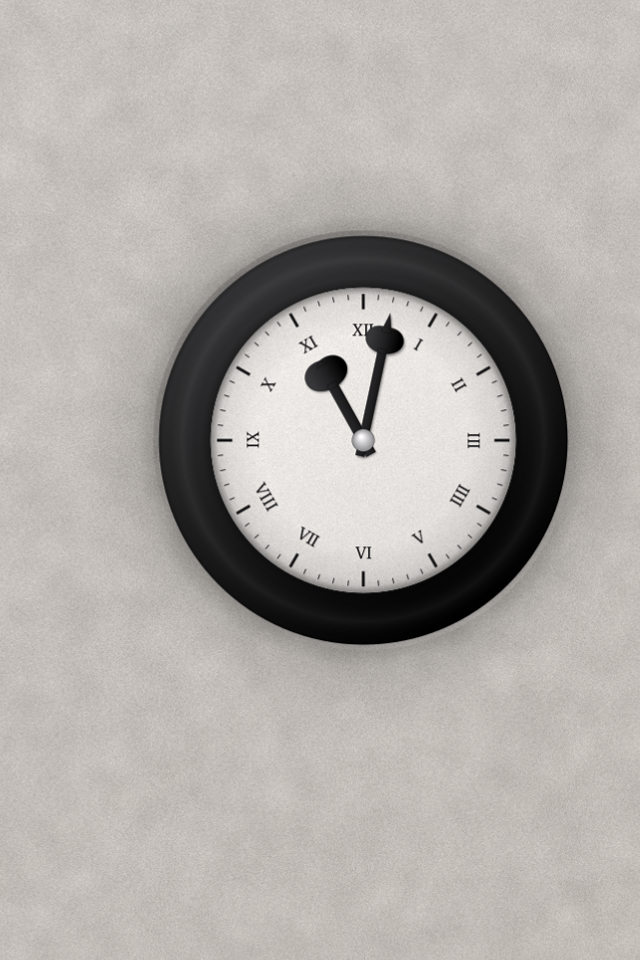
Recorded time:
{"hour": 11, "minute": 2}
